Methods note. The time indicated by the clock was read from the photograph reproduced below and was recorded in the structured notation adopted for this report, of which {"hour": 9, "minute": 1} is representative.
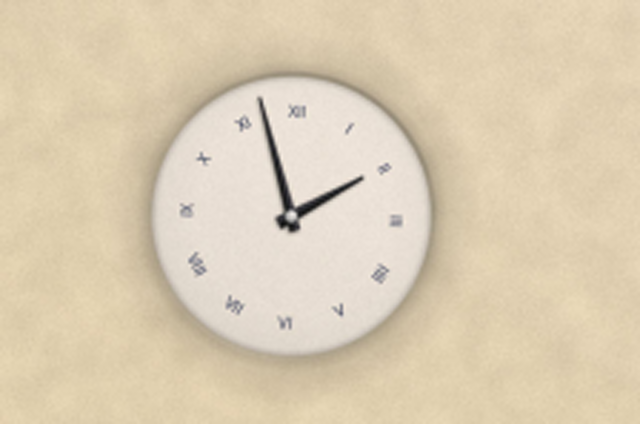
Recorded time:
{"hour": 1, "minute": 57}
